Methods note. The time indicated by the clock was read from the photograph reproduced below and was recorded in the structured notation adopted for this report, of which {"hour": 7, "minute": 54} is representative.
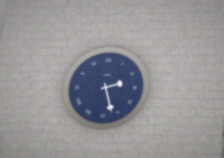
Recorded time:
{"hour": 2, "minute": 27}
